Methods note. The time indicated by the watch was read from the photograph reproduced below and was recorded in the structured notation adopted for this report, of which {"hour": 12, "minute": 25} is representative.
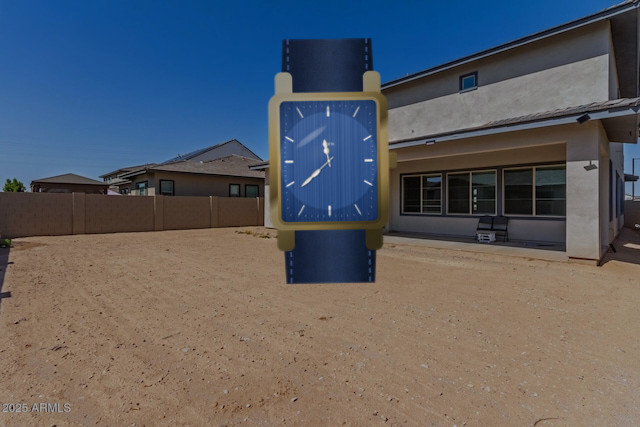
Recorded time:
{"hour": 11, "minute": 38}
